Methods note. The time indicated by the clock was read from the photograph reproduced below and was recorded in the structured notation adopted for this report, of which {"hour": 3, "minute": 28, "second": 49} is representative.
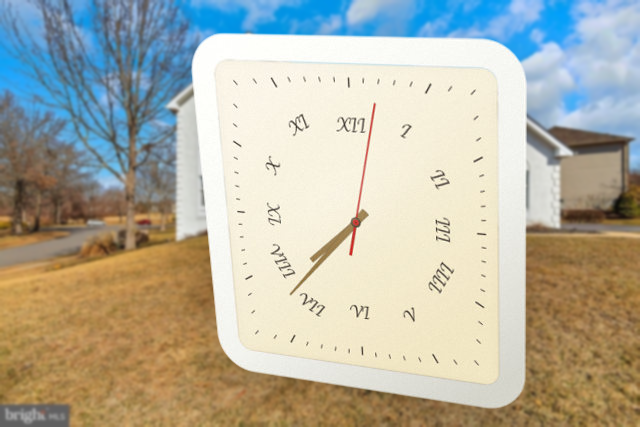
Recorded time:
{"hour": 7, "minute": 37, "second": 2}
